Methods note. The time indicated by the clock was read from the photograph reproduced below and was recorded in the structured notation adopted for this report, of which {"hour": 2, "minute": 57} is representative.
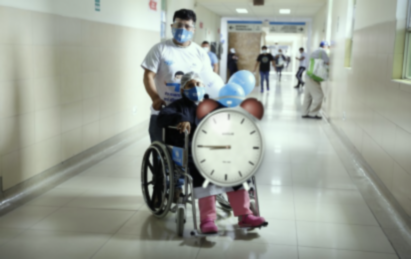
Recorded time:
{"hour": 8, "minute": 45}
